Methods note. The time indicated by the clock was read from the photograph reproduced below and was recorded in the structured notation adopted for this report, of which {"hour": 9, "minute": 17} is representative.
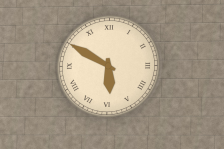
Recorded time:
{"hour": 5, "minute": 50}
